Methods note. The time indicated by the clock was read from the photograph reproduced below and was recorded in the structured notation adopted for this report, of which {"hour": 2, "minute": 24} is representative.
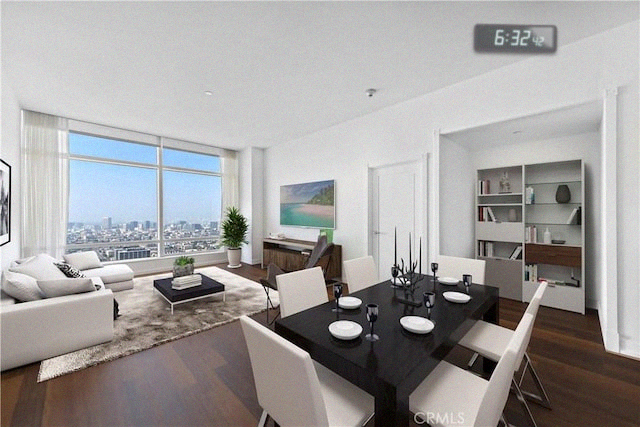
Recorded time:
{"hour": 6, "minute": 32}
